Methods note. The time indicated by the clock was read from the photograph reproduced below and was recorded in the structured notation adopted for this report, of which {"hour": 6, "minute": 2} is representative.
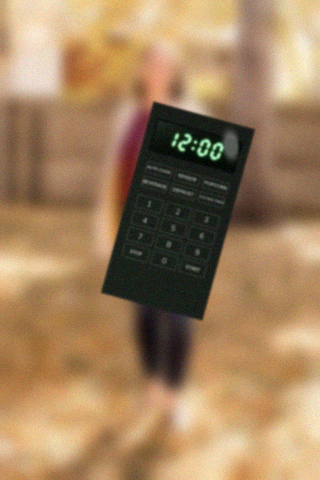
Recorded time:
{"hour": 12, "minute": 0}
